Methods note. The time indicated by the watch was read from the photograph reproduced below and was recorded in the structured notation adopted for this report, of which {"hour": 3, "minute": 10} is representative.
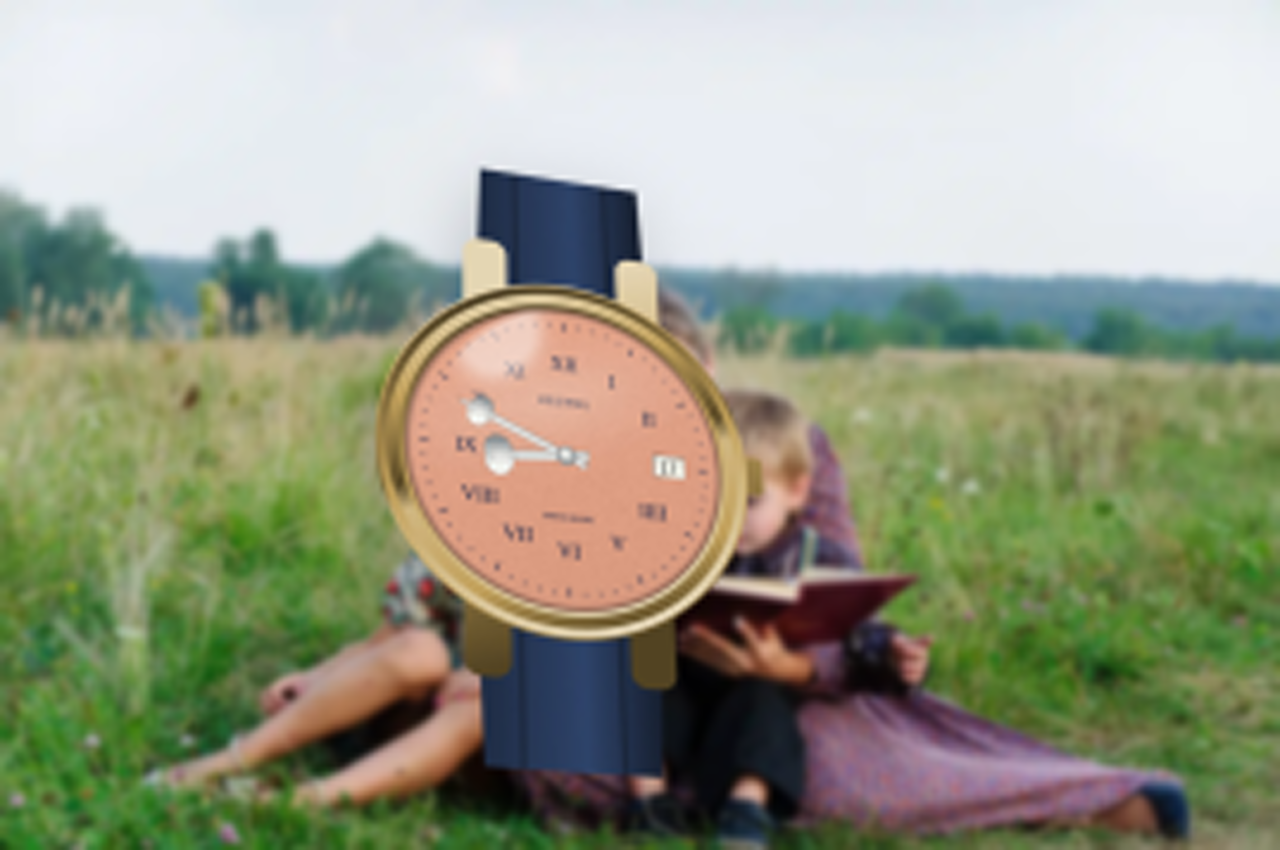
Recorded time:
{"hour": 8, "minute": 49}
